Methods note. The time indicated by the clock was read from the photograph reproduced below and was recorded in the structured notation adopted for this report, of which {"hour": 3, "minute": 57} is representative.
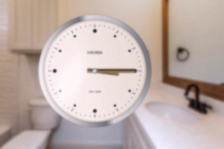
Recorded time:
{"hour": 3, "minute": 15}
